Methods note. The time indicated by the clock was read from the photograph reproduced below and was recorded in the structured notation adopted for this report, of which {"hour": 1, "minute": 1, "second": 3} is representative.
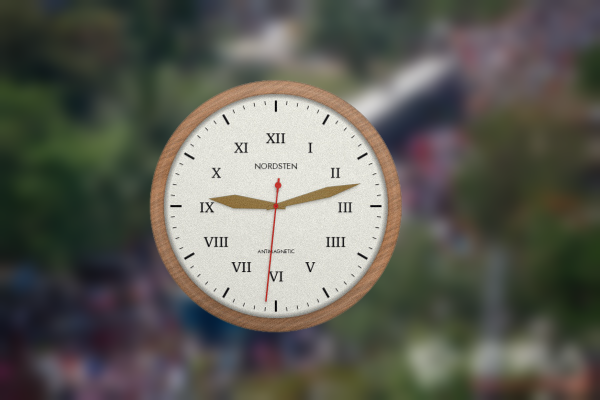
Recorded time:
{"hour": 9, "minute": 12, "second": 31}
